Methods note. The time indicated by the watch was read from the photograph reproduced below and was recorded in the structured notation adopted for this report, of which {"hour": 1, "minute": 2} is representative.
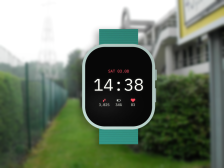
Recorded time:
{"hour": 14, "minute": 38}
